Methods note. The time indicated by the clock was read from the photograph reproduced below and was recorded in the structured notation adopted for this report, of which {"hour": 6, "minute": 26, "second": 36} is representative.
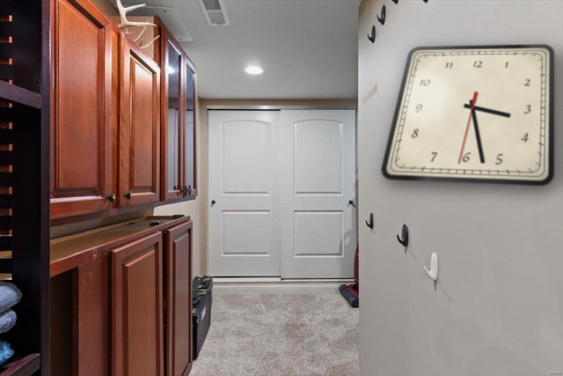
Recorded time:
{"hour": 3, "minute": 27, "second": 31}
